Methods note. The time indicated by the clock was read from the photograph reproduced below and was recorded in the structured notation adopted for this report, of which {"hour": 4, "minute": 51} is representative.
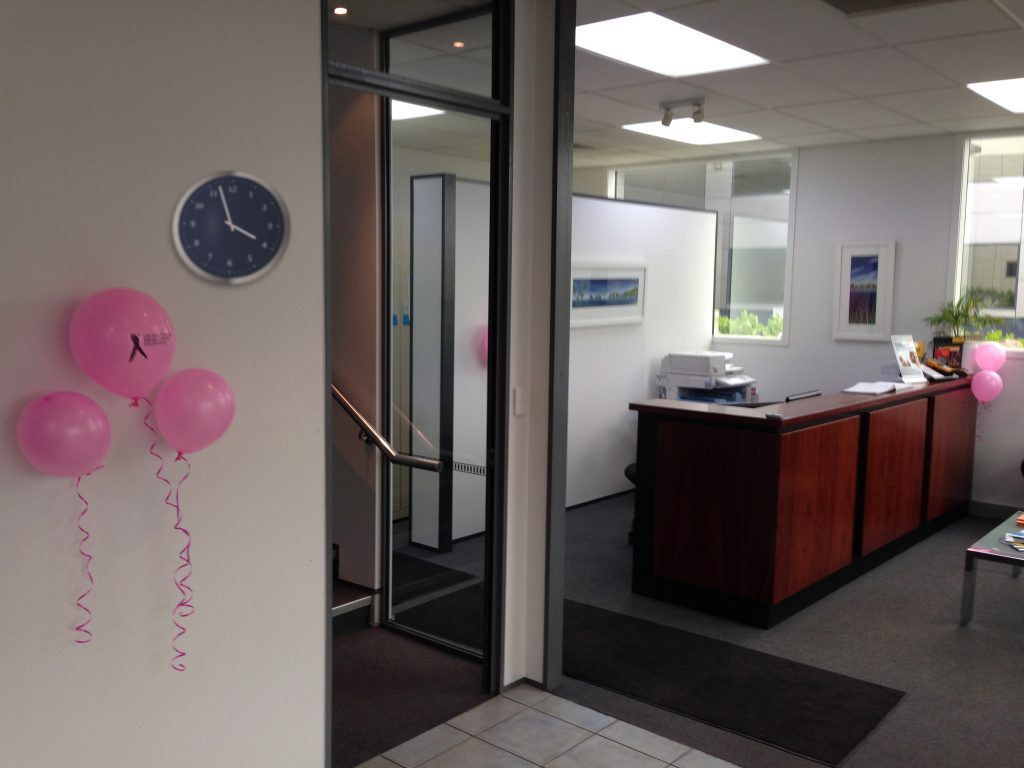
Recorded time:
{"hour": 3, "minute": 57}
